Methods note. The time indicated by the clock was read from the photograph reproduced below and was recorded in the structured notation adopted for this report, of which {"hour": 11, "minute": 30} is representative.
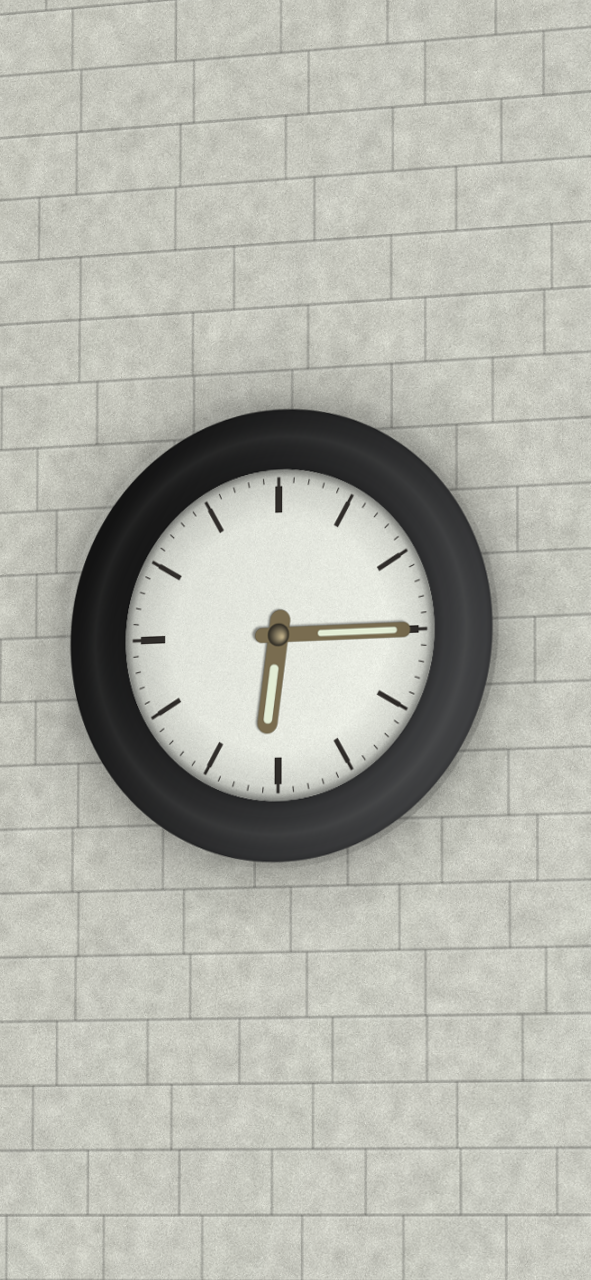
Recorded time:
{"hour": 6, "minute": 15}
